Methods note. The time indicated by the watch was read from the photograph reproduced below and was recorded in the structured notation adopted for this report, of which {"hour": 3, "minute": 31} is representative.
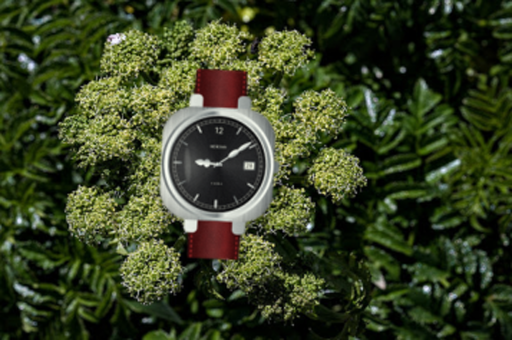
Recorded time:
{"hour": 9, "minute": 9}
